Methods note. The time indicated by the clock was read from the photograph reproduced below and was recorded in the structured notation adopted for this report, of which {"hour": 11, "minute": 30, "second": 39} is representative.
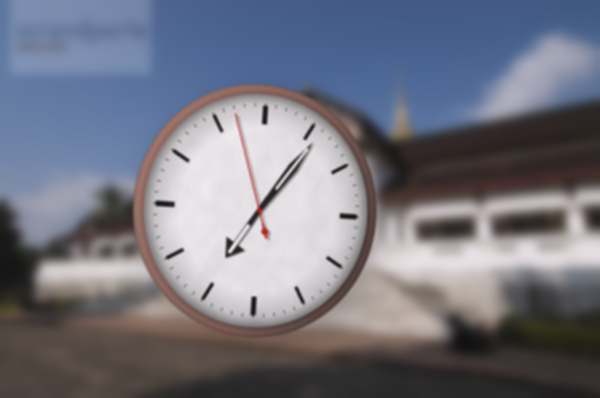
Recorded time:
{"hour": 7, "minute": 5, "second": 57}
